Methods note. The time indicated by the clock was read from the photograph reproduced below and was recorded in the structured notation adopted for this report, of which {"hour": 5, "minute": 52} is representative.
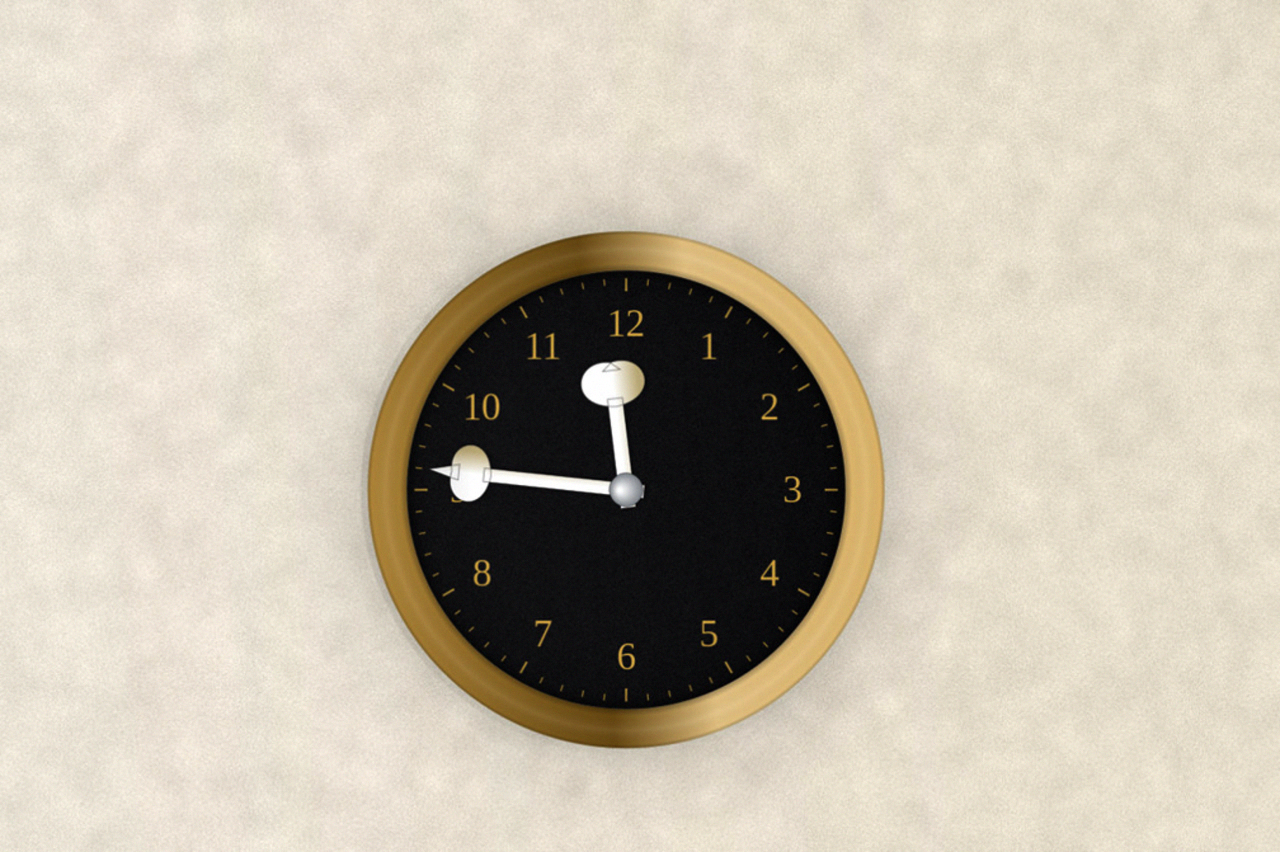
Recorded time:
{"hour": 11, "minute": 46}
